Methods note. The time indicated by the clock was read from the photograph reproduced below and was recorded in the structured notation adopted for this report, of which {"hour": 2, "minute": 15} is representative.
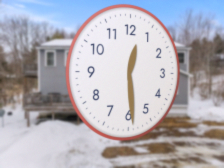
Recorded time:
{"hour": 12, "minute": 29}
